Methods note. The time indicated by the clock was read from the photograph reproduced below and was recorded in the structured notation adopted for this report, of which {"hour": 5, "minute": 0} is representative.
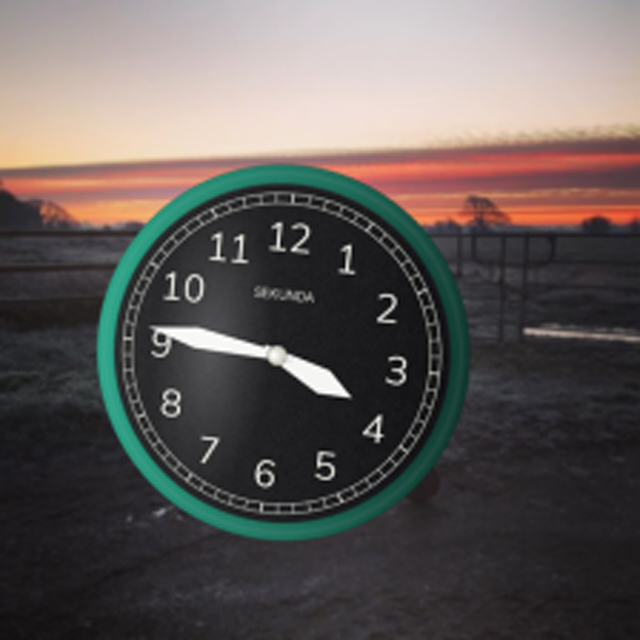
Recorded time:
{"hour": 3, "minute": 46}
